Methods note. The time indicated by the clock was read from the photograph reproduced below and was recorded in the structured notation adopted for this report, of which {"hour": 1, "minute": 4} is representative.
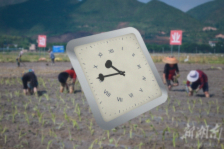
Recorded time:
{"hour": 10, "minute": 46}
